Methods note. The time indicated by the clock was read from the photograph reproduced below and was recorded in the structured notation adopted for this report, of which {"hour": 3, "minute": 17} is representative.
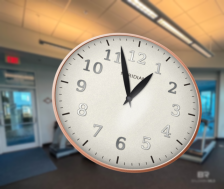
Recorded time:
{"hour": 12, "minute": 57}
